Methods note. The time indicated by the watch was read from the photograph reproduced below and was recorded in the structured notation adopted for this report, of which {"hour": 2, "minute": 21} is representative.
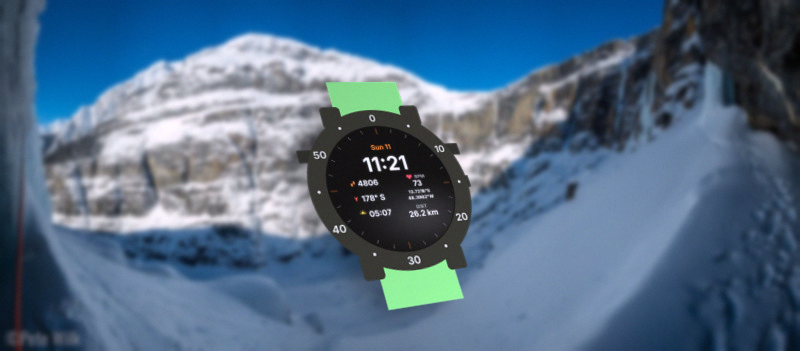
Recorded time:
{"hour": 11, "minute": 21}
